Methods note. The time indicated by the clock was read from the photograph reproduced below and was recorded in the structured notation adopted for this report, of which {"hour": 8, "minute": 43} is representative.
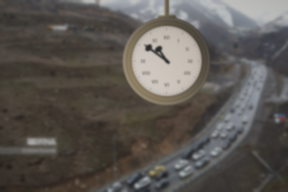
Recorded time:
{"hour": 10, "minute": 51}
